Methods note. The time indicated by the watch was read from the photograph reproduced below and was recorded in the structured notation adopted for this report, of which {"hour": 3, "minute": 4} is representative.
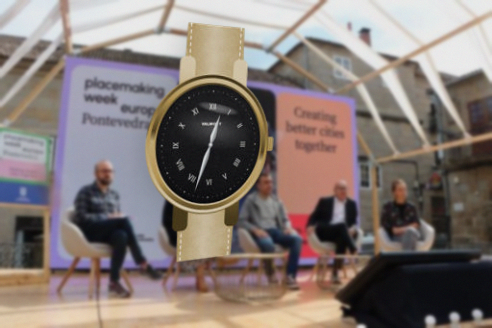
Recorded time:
{"hour": 12, "minute": 33}
